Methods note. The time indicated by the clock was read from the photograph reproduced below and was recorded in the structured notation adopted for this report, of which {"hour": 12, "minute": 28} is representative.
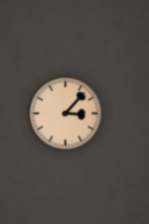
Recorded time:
{"hour": 3, "minute": 7}
